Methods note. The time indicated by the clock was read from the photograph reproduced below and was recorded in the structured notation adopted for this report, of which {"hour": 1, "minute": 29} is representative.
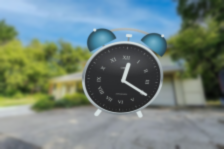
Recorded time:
{"hour": 12, "minute": 20}
